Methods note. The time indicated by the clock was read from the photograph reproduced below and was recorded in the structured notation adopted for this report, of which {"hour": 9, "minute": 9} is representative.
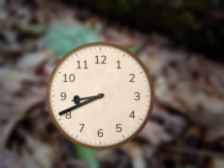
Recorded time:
{"hour": 8, "minute": 41}
